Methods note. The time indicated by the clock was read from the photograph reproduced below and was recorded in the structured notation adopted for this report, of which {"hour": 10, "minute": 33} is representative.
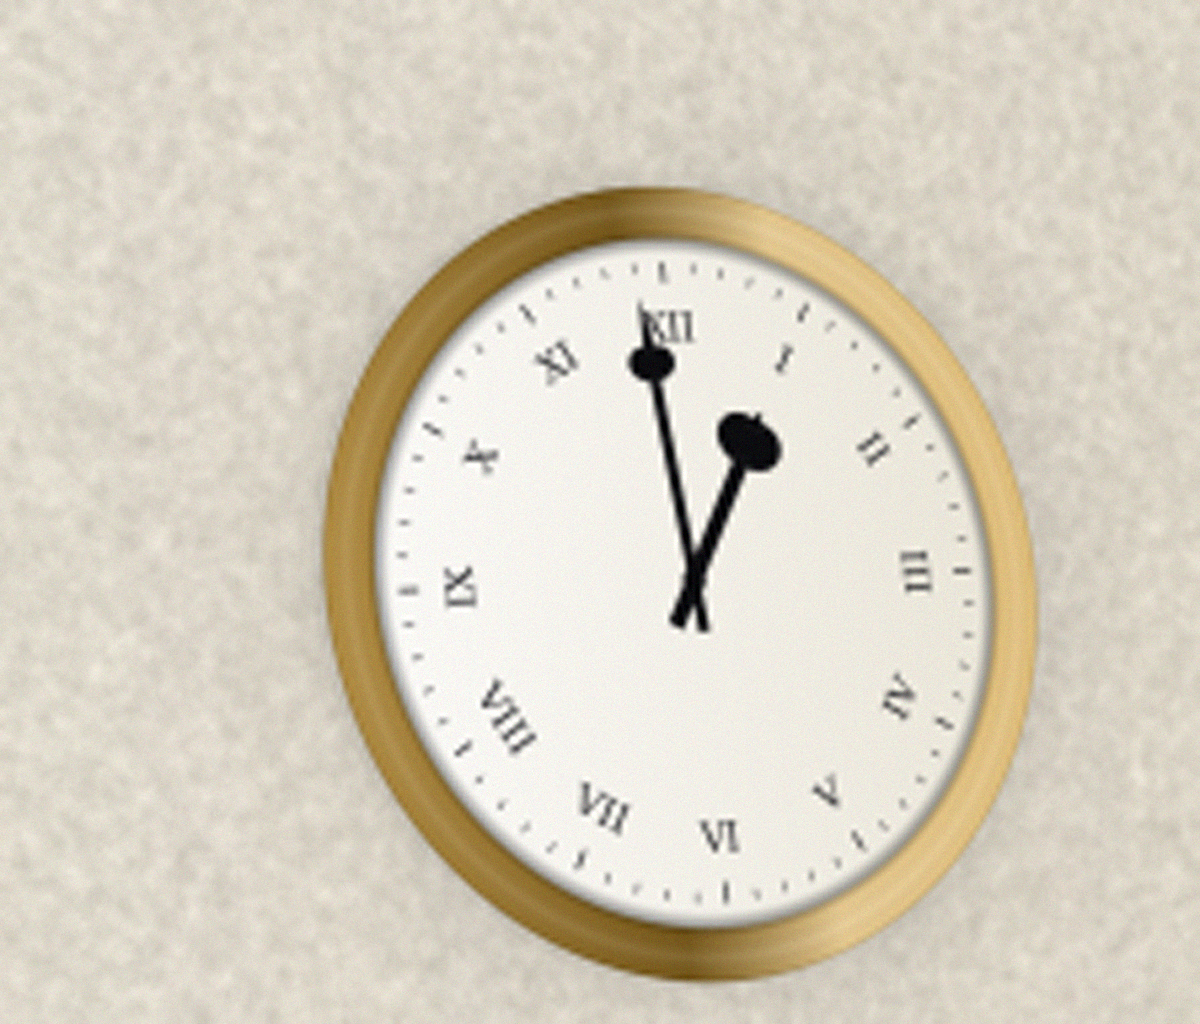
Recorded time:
{"hour": 12, "minute": 59}
